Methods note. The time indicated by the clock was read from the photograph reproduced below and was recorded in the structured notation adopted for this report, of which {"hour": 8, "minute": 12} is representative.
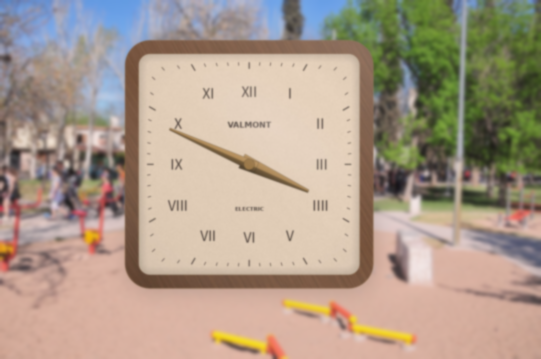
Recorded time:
{"hour": 3, "minute": 49}
